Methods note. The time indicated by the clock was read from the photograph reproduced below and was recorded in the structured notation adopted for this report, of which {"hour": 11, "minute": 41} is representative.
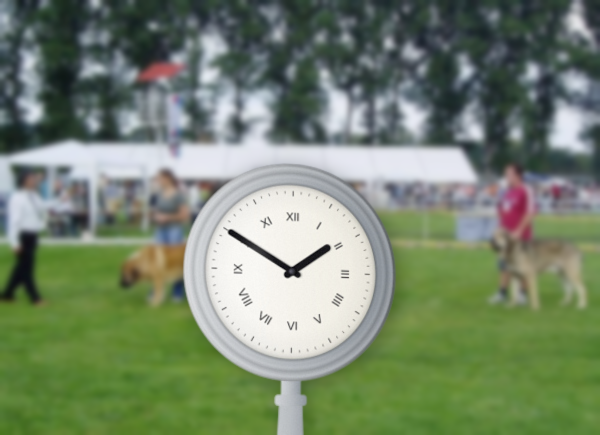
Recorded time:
{"hour": 1, "minute": 50}
